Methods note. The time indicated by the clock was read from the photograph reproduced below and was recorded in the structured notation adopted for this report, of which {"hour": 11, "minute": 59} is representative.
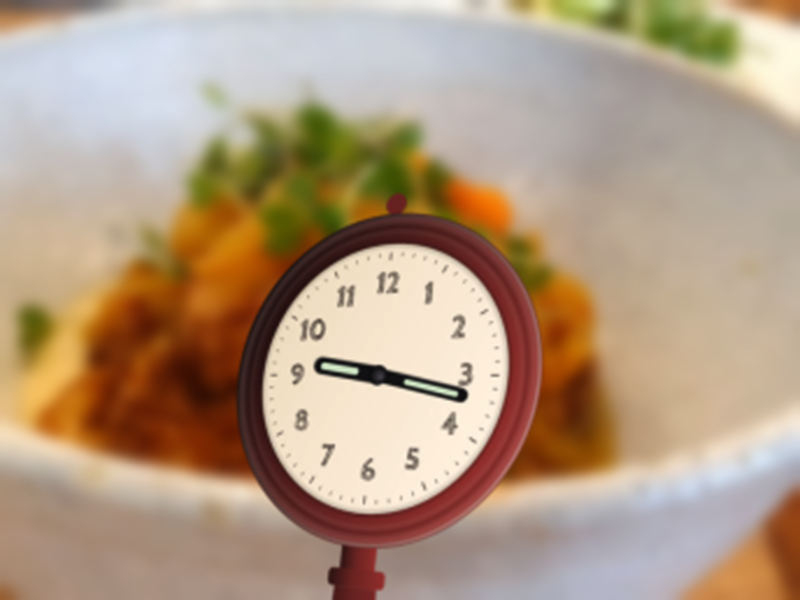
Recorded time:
{"hour": 9, "minute": 17}
